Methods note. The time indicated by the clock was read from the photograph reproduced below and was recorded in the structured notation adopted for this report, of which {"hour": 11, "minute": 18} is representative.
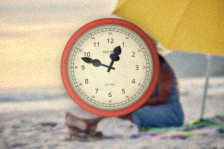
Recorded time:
{"hour": 12, "minute": 48}
